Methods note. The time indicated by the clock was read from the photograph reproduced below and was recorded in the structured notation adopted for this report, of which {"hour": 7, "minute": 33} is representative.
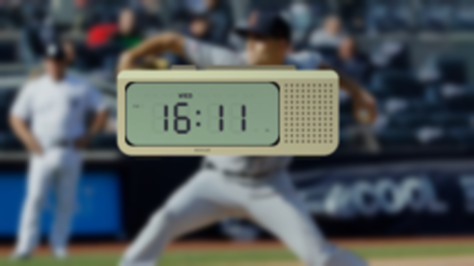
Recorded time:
{"hour": 16, "minute": 11}
